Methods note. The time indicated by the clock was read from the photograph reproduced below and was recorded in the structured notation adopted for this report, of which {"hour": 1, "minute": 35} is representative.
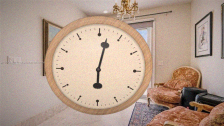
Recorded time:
{"hour": 6, "minute": 2}
